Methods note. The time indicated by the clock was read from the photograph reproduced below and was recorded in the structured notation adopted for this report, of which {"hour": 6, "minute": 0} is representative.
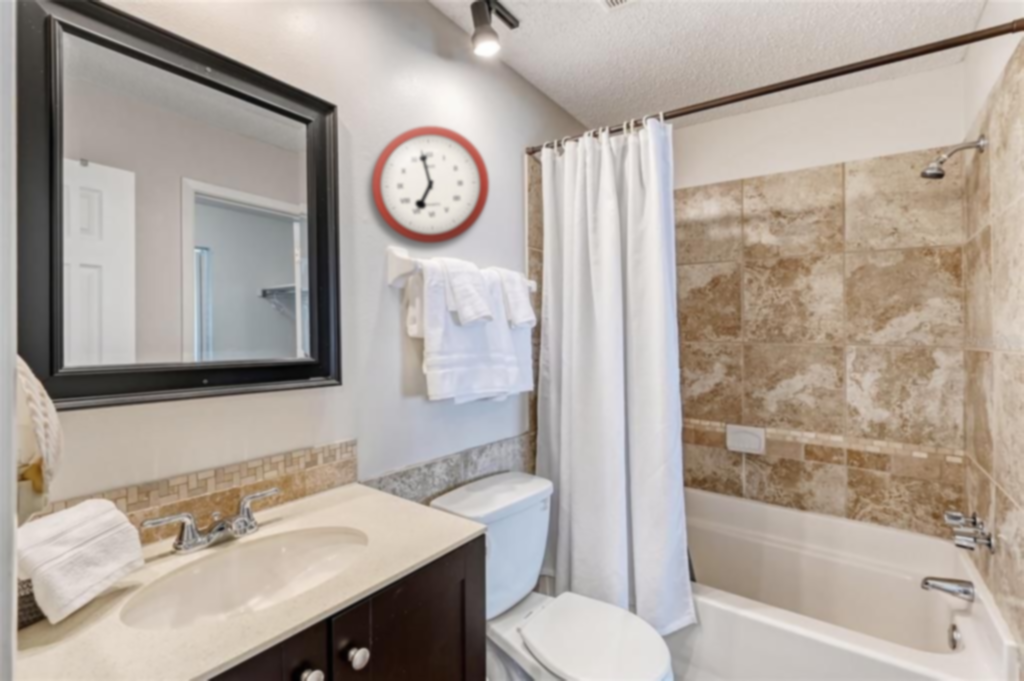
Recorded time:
{"hour": 6, "minute": 58}
